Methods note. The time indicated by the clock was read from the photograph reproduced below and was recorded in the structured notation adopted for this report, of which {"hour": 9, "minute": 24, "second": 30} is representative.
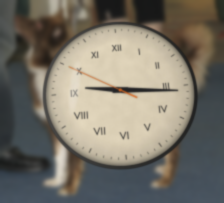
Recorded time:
{"hour": 9, "minute": 15, "second": 50}
